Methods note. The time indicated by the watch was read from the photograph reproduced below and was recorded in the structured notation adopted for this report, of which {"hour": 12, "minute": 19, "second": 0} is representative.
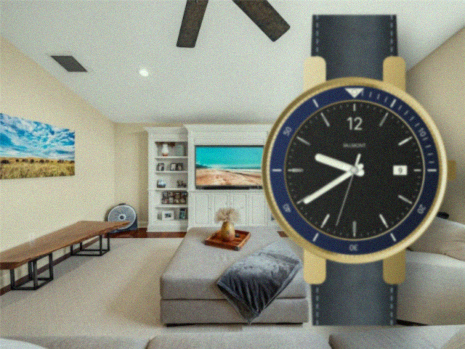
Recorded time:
{"hour": 9, "minute": 39, "second": 33}
